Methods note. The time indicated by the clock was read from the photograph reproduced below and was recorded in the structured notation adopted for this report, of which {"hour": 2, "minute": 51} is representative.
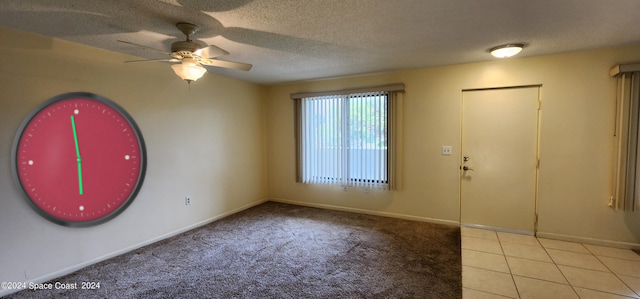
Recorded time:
{"hour": 5, "minute": 59}
